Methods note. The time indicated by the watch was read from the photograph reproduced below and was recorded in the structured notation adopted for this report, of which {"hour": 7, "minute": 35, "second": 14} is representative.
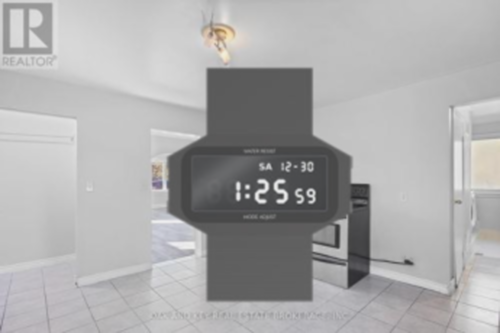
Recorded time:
{"hour": 1, "minute": 25, "second": 59}
